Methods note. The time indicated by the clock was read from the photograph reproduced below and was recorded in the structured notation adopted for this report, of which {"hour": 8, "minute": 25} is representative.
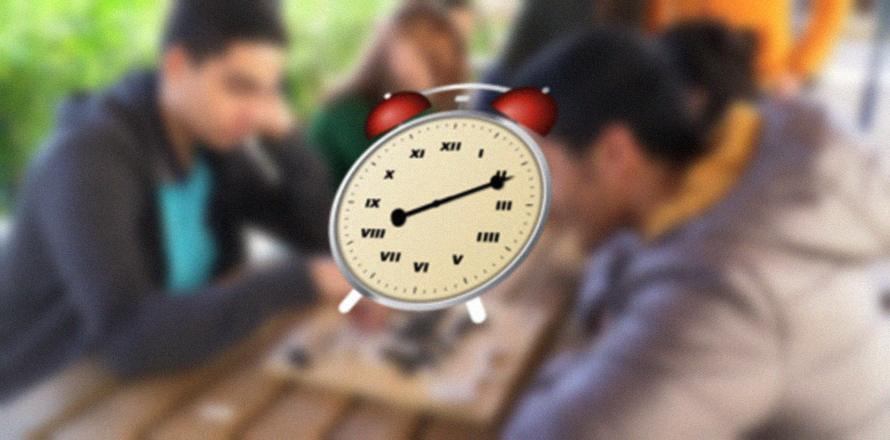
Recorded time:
{"hour": 8, "minute": 11}
